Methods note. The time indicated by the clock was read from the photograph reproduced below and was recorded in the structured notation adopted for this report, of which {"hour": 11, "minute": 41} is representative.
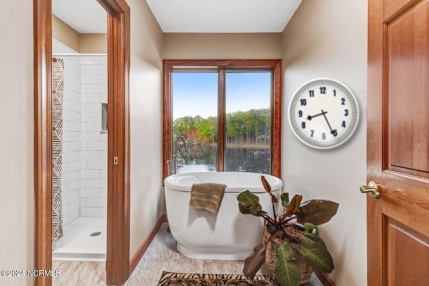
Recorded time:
{"hour": 8, "minute": 26}
